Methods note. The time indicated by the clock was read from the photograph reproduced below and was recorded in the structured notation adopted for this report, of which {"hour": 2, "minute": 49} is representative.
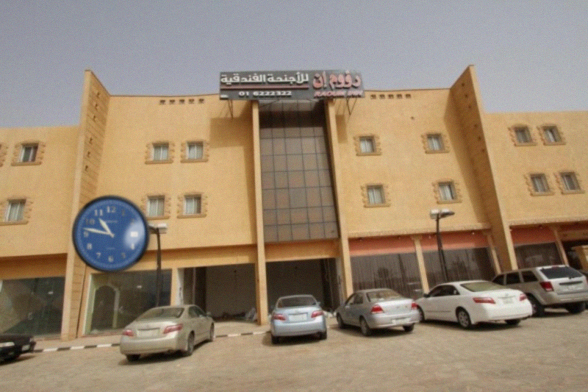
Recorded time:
{"hour": 10, "minute": 47}
